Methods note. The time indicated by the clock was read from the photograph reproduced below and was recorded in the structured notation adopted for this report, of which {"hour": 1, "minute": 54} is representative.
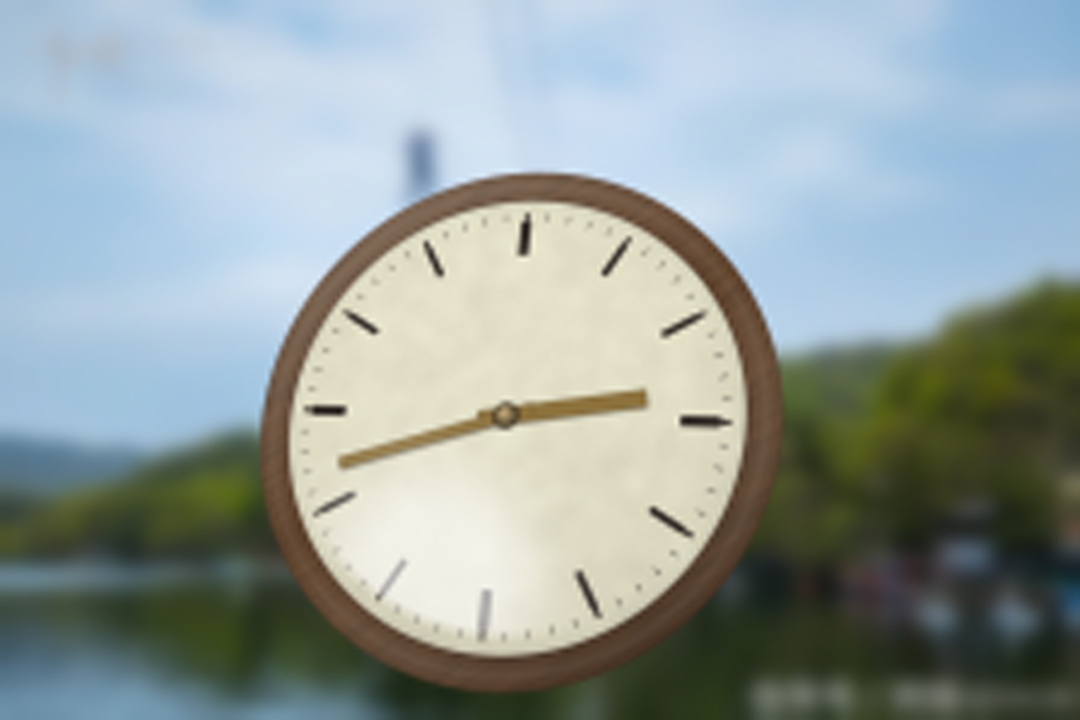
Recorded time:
{"hour": 2, "minute": 42}
